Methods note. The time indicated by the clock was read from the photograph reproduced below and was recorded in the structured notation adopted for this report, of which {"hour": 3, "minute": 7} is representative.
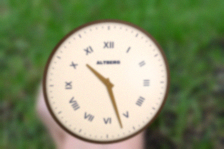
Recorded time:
{"hour": 10, "minute": 27}
